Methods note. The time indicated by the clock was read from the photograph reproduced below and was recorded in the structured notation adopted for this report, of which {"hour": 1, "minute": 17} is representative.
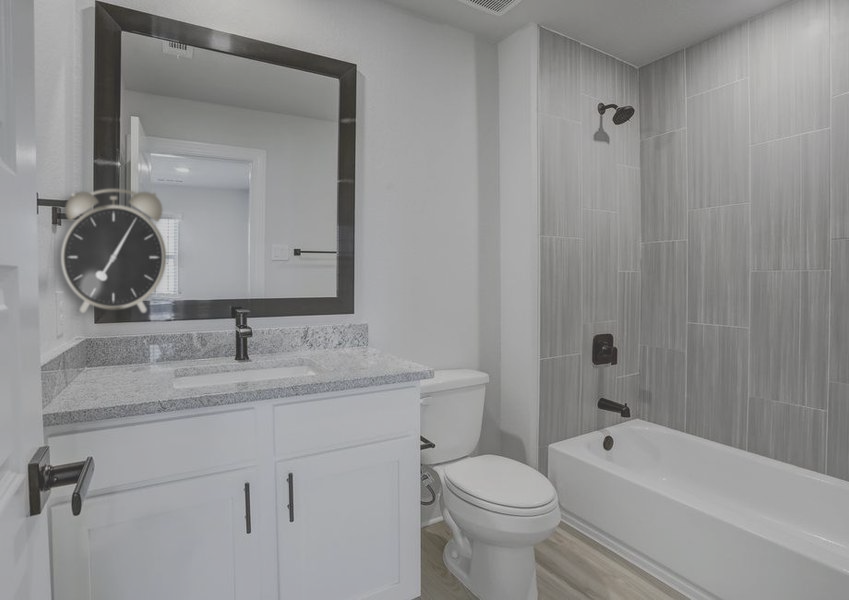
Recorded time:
{"hour": 7, "minute": 5}
